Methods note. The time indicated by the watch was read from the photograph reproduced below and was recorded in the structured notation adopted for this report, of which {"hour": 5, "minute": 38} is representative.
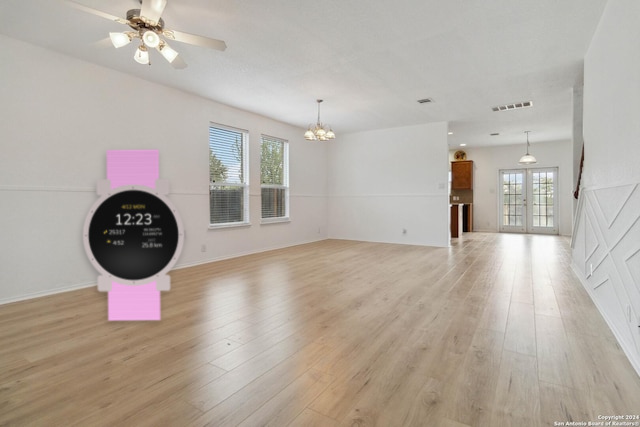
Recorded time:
{"hour": 12, "minute": 23}
